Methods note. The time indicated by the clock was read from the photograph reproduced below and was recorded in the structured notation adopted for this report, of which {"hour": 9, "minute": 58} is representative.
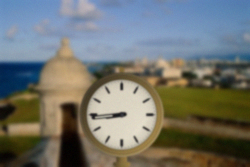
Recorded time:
{"hour": 8, "minute": 44}
